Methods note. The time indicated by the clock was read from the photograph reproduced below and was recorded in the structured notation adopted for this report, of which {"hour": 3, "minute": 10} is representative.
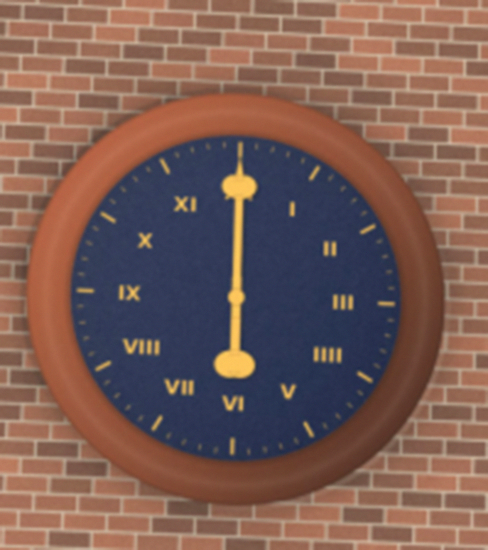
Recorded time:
{"hour": 6, "minute": 0}
